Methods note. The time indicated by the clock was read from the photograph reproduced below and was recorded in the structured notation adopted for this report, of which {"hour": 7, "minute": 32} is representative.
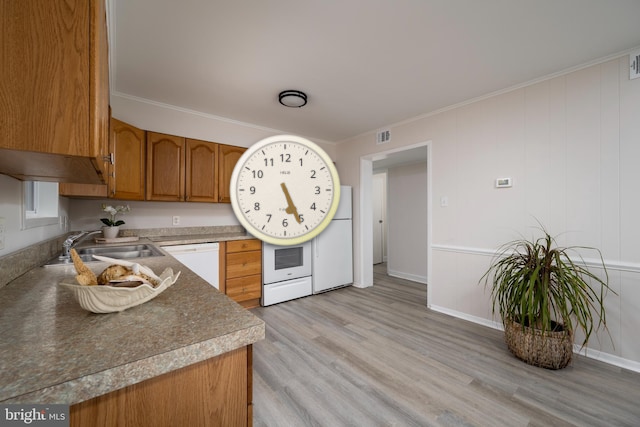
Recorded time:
{"hour": 5, "minute": 26}
